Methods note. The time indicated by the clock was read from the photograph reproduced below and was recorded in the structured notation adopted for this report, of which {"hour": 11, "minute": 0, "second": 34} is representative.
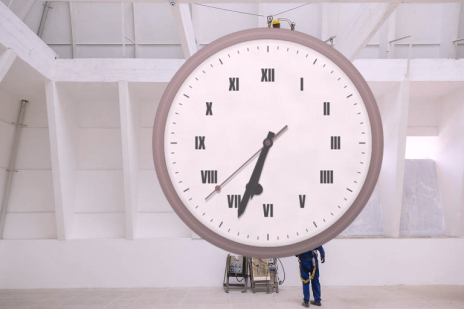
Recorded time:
{"hour": 6, "minute": 33, "second": 38}
